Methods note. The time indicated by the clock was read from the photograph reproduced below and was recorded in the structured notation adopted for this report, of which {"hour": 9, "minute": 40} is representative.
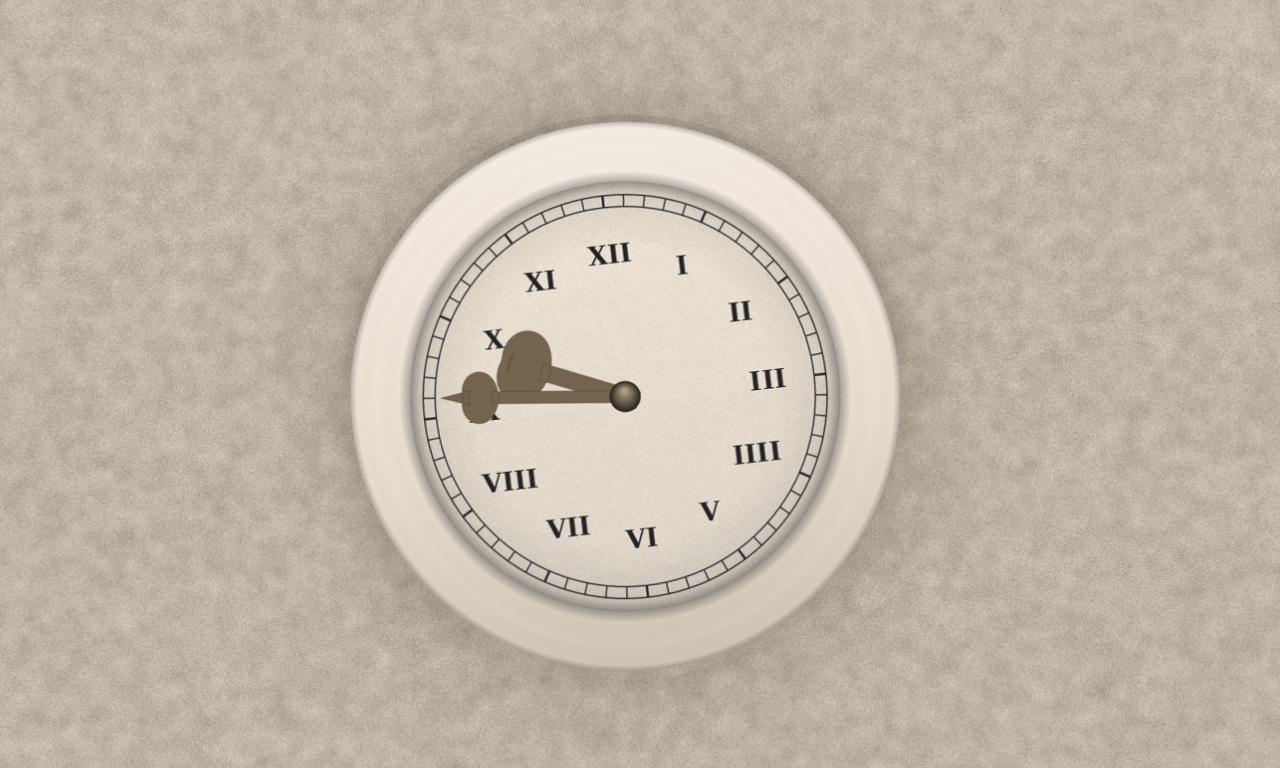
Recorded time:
{"hour": 9, "minute": 46}
